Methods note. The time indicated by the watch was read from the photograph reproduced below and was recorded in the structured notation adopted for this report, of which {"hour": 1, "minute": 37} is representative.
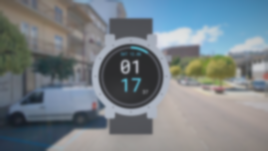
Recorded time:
{"hour": 1, "minute": 17}
